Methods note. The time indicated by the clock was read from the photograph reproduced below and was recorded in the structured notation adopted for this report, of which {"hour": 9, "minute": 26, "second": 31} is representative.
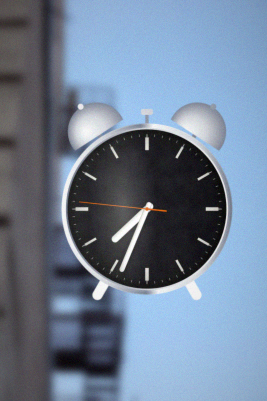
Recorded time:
{"hour": 7, "minute": 33, "second": 46}
